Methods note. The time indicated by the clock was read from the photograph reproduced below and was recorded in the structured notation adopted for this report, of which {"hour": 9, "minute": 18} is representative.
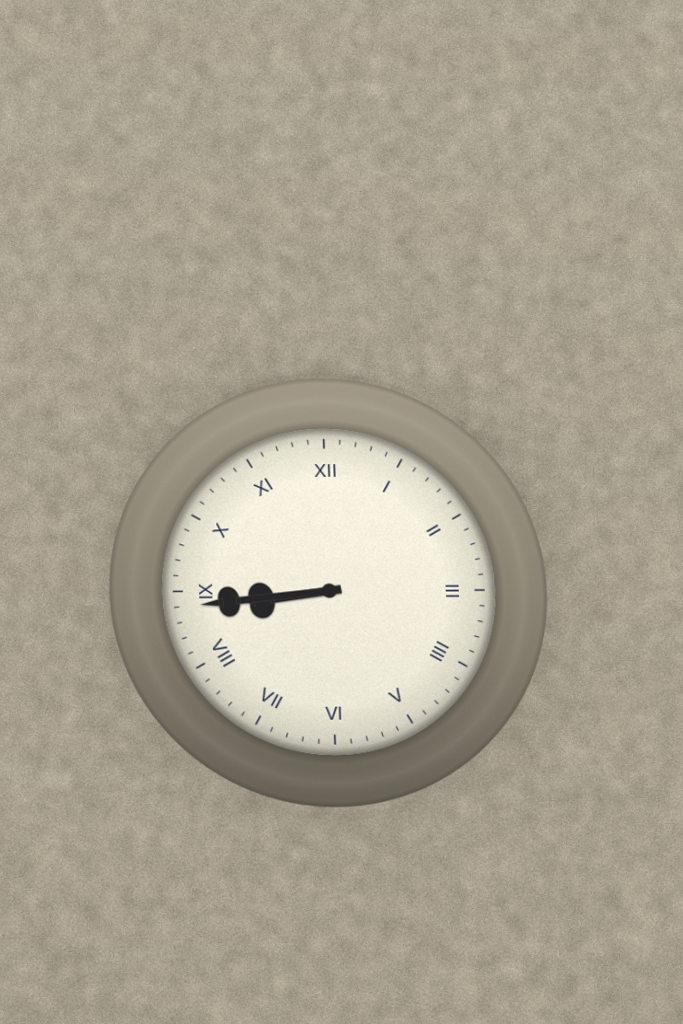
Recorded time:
{"hour": 8, "minute": 44}
